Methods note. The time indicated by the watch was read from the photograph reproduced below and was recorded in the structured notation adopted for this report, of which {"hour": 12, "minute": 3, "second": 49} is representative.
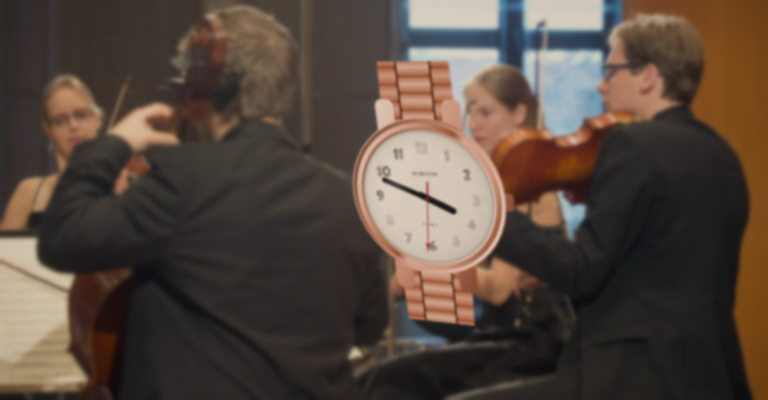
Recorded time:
{"hour": 3, "minute": 48, "second": 31}
